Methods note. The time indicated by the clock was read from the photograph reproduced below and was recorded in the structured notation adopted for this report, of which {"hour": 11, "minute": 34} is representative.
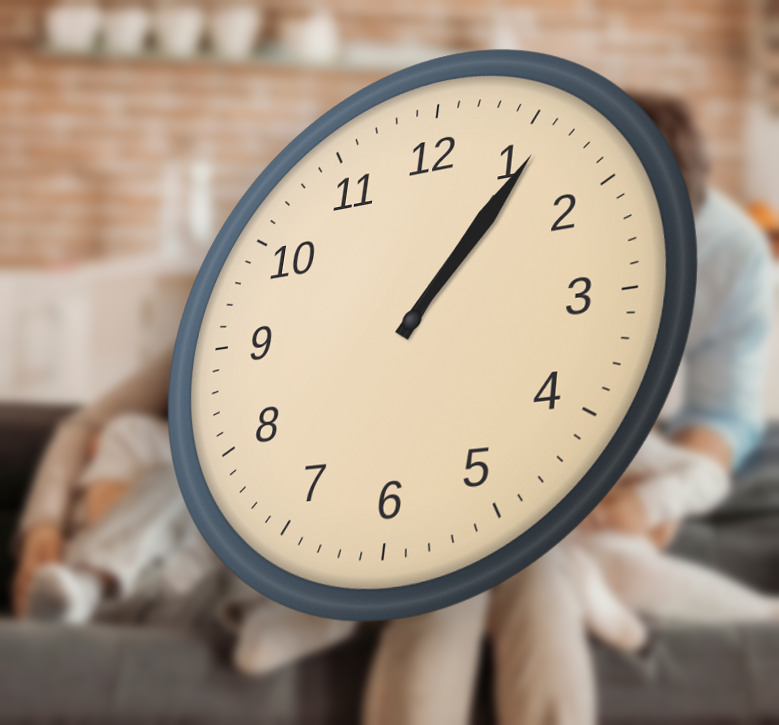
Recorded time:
{"hour": 1, "minute": 6}
